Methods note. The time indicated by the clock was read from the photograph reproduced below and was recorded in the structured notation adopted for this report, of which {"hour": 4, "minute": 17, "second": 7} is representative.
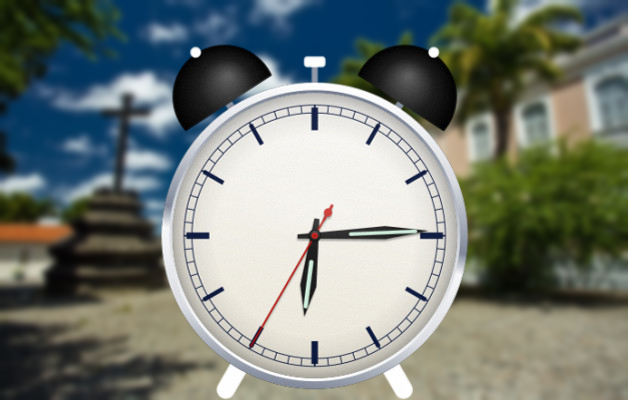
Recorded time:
{"hour": 6, "minute": 14, "second": 35}
